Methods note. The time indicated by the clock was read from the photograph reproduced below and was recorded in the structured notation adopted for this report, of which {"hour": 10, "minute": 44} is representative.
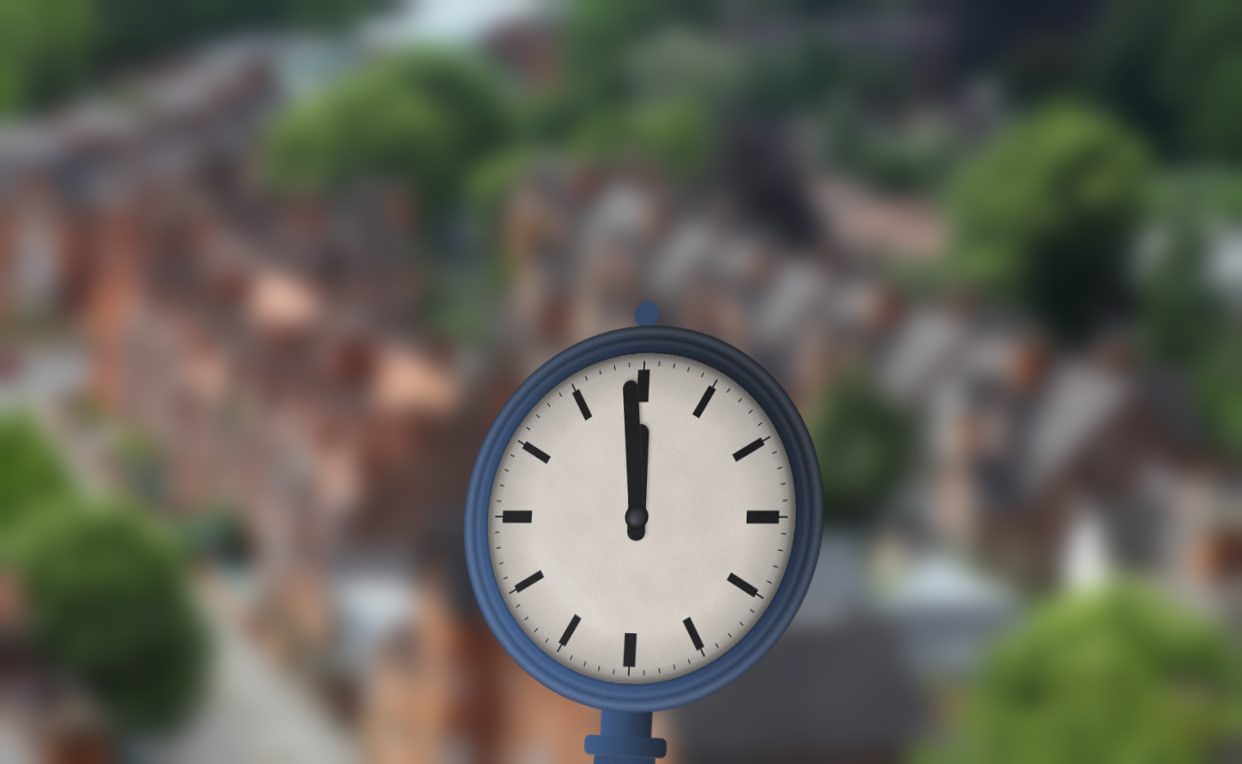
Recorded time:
{"hour": 11, "minute": 59}
